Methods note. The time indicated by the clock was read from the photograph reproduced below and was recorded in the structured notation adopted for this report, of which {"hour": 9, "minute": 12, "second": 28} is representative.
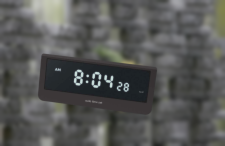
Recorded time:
{"hour": 8, "minute": 4, "second": 28}
